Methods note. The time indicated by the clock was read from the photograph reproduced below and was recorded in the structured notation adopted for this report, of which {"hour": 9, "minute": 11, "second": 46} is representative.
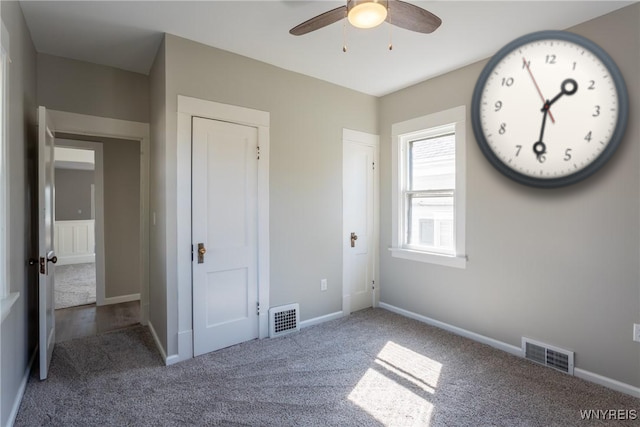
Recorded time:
{"hour": 1, "minute": 30, "second": 55}
